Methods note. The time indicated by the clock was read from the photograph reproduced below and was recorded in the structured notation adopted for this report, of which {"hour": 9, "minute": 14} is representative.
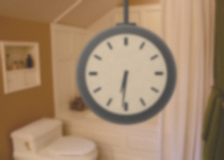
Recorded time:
{"hour": 6, "minute": 31}
